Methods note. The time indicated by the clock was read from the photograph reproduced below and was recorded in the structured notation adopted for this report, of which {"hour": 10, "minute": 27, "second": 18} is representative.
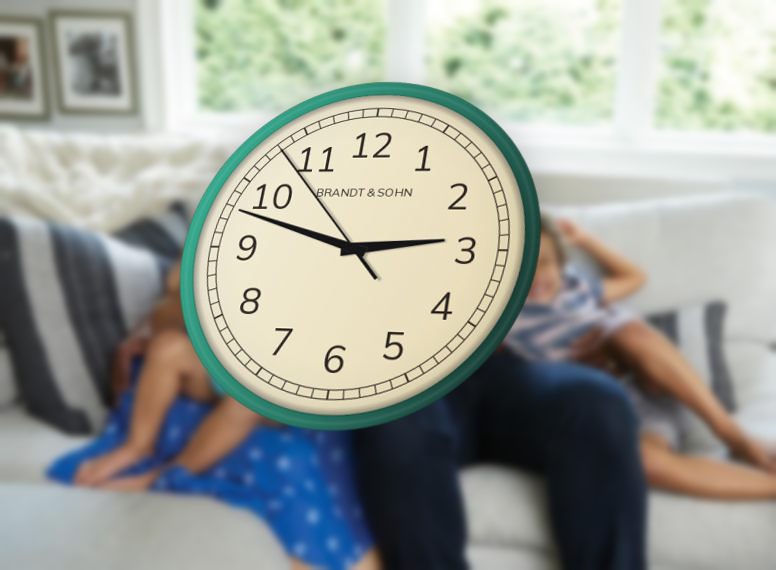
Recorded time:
{"hour": 2, "minute": 47, "second": 53}
